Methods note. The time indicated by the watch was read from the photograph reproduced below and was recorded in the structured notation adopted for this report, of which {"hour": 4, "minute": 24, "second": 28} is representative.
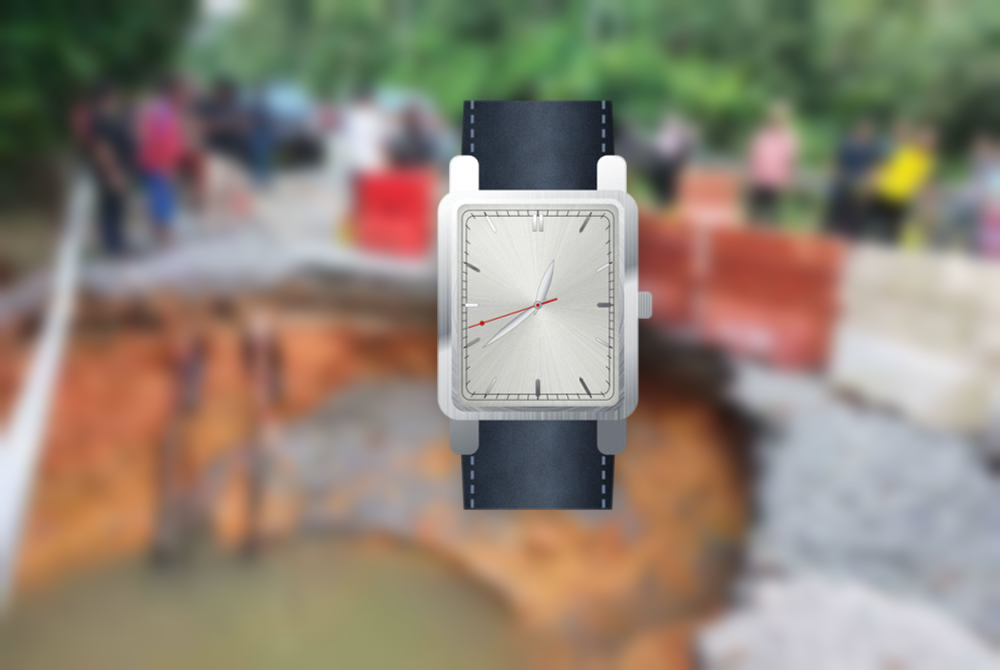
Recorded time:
{"hour": 12, "minute": 38, "second": 42}
